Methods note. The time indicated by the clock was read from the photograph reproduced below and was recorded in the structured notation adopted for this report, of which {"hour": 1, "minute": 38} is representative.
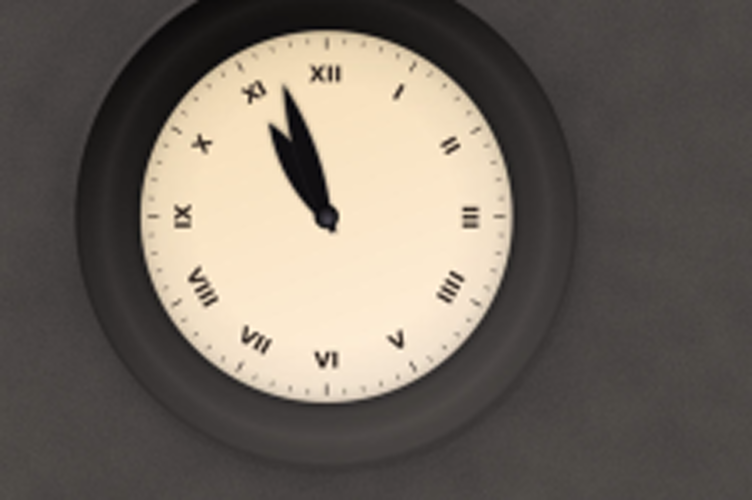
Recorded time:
{"hour": 10, "minute": 57}
